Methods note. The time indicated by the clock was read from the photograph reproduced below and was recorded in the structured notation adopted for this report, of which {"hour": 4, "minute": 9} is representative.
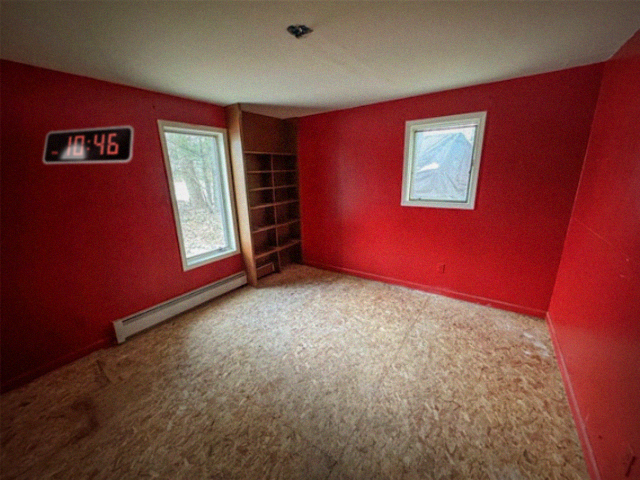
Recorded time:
{"hour": 10, "minute": 46}
